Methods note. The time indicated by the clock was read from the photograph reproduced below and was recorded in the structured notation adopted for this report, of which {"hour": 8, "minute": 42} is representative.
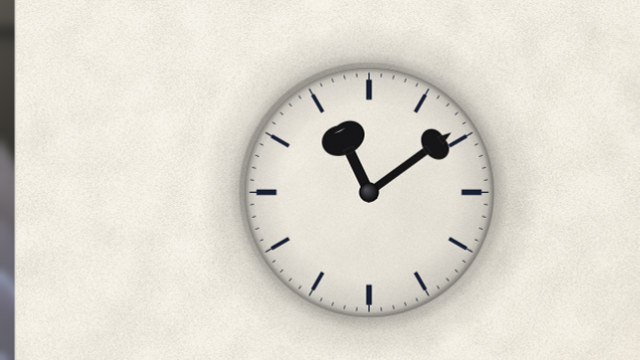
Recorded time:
{"hour": 11, "minute": 9}
